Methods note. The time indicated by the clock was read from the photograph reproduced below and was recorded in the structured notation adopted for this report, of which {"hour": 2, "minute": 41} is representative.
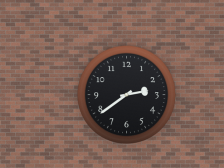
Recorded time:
{"hour": 2, "minute": 39}
